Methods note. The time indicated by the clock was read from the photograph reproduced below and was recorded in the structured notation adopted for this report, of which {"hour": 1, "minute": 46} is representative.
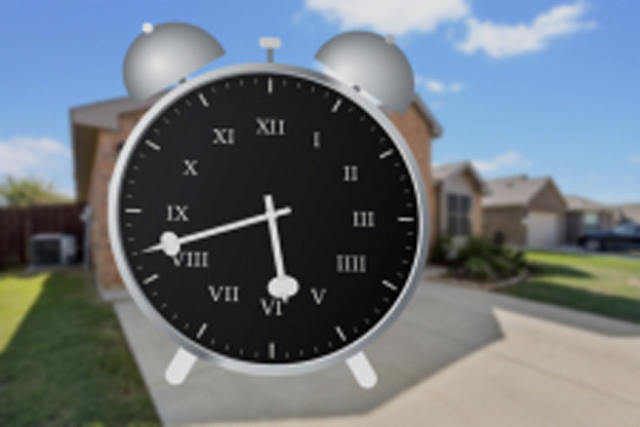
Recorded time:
{"hour": 5, "minute": 42}
